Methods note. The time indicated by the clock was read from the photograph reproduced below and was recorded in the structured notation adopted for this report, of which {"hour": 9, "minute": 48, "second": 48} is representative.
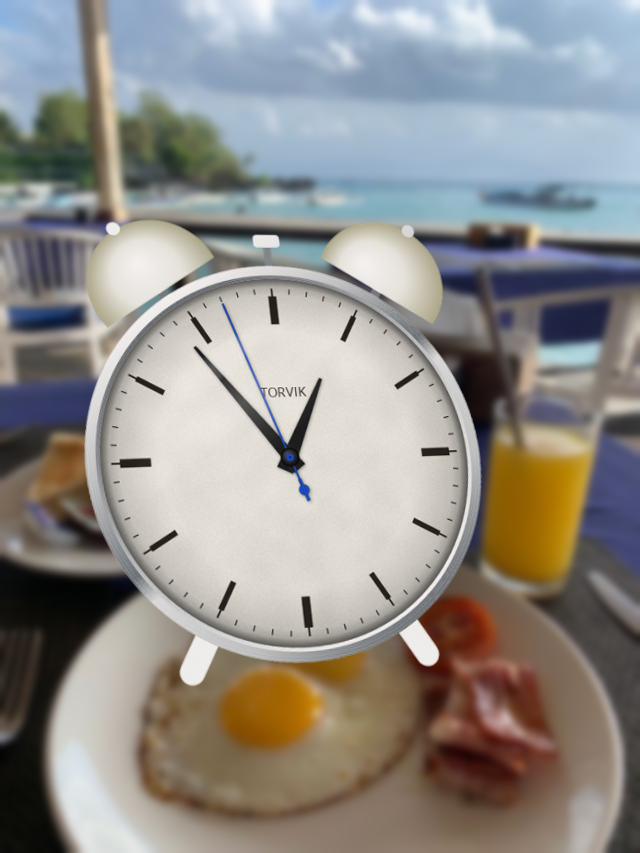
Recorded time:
{"hour": 12, "minute": 53, "second": 57}
